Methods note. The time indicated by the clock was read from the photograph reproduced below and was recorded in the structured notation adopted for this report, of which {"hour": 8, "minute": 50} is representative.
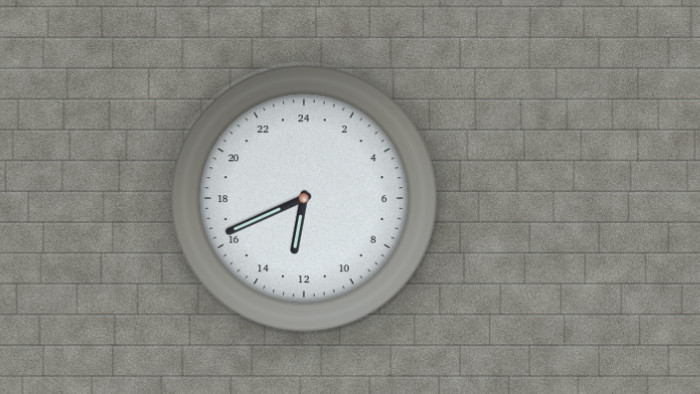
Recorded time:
{"hour": 12, "minute": 41}
